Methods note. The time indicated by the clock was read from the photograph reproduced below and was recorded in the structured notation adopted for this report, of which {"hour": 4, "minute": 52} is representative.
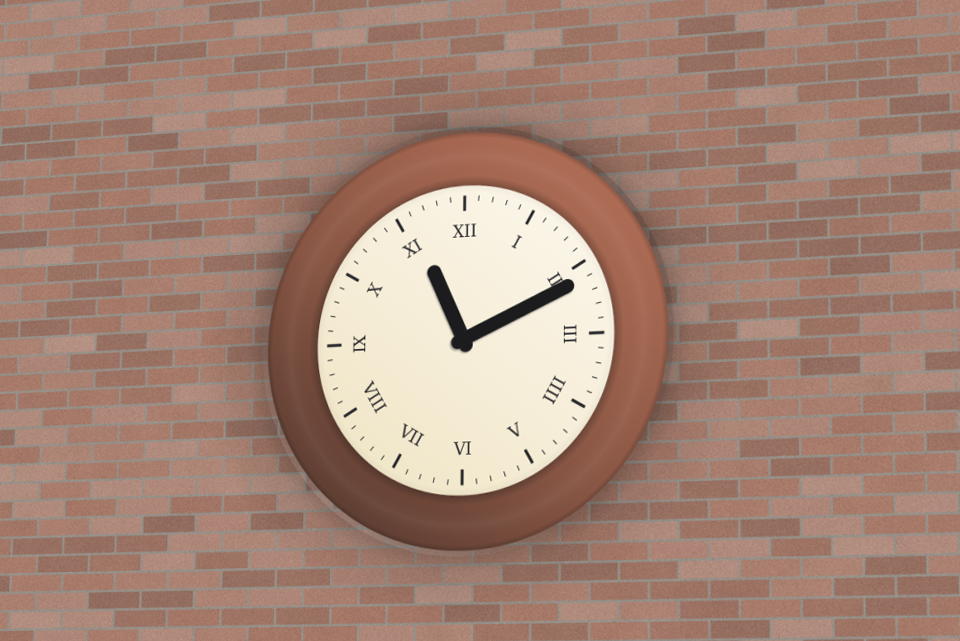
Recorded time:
{"hour": 11, "minute": 11}
